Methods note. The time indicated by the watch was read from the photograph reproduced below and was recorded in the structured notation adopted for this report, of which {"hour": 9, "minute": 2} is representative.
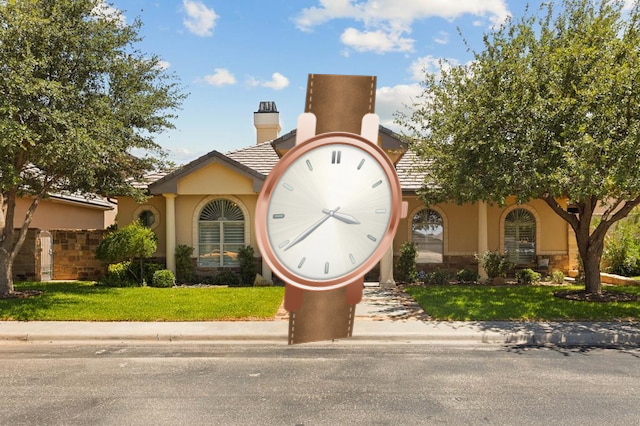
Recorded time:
{"hour": 3, "minute": 39}
